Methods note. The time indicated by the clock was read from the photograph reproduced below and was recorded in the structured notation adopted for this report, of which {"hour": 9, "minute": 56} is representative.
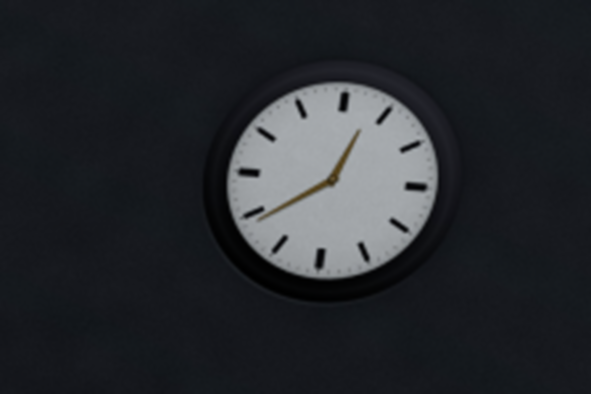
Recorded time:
{"hour": 12, "minute": 39}
